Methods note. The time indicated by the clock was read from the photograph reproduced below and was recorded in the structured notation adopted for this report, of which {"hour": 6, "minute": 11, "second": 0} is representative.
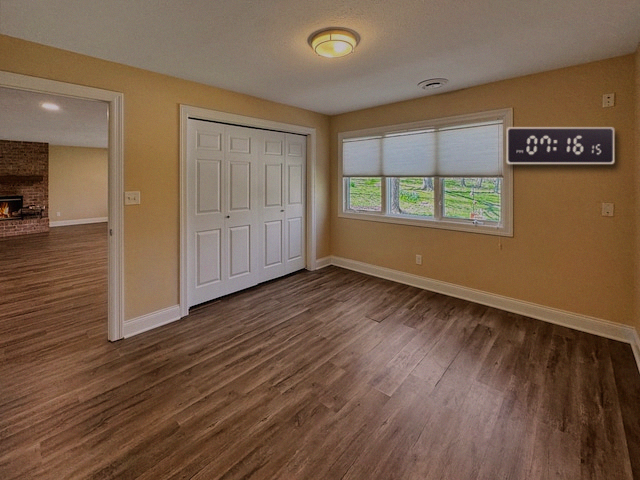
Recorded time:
{"hour": 7, "minute": 16, "second": 15}
